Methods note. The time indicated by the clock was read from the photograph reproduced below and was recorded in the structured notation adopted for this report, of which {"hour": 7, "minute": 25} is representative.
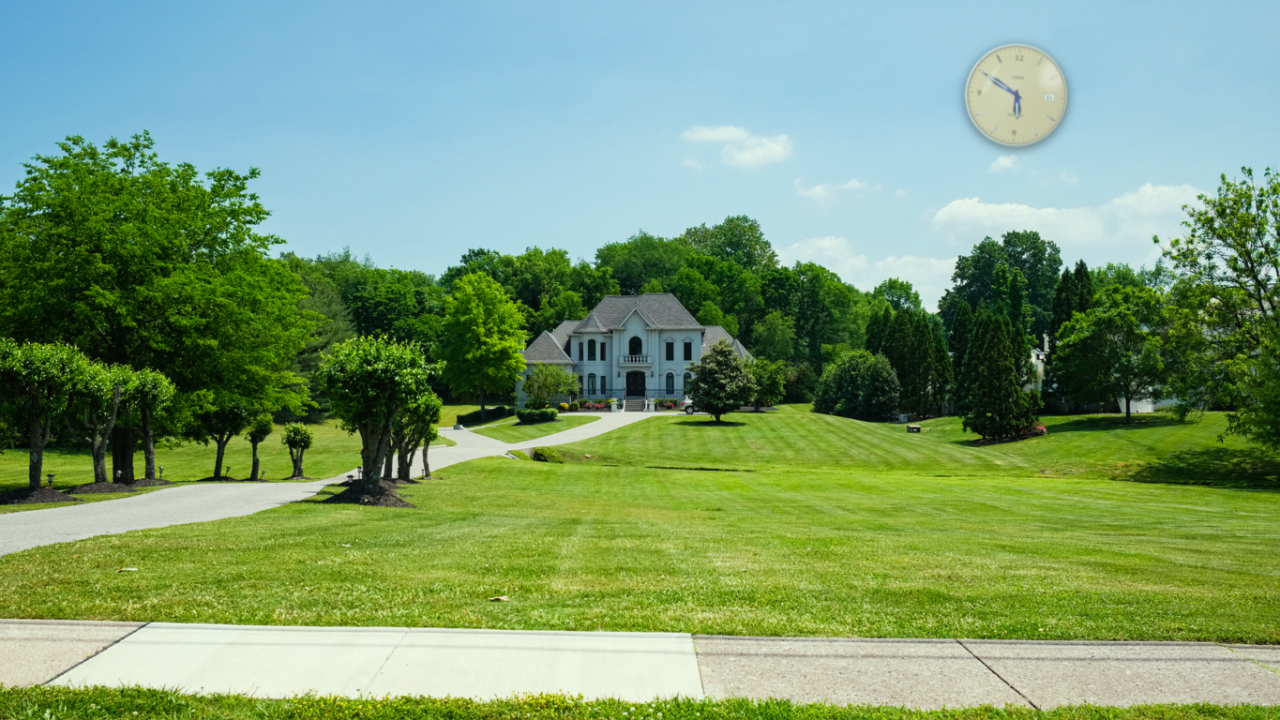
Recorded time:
{"hour": 5, "minute": 50}
